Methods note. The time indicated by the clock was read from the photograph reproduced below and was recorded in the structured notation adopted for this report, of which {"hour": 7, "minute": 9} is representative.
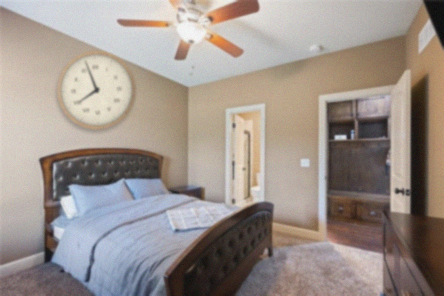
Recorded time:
{"hour": 7, "minute": 57}
